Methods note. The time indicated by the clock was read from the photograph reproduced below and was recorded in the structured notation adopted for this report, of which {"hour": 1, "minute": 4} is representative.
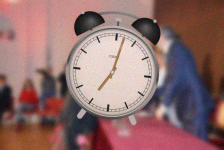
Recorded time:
{"hour": 7, "minute": 2}
